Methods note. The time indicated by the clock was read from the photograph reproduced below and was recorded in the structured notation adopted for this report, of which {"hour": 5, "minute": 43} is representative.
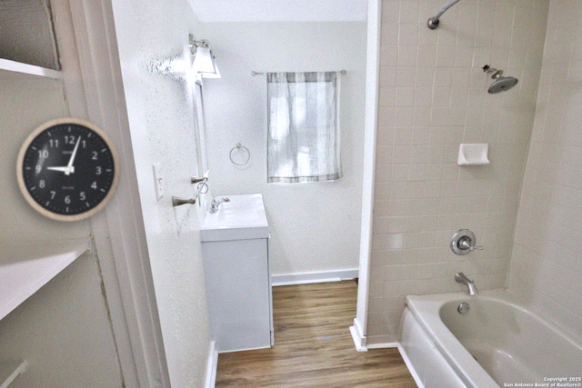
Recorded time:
{"hour": 9, "minute": 3}
